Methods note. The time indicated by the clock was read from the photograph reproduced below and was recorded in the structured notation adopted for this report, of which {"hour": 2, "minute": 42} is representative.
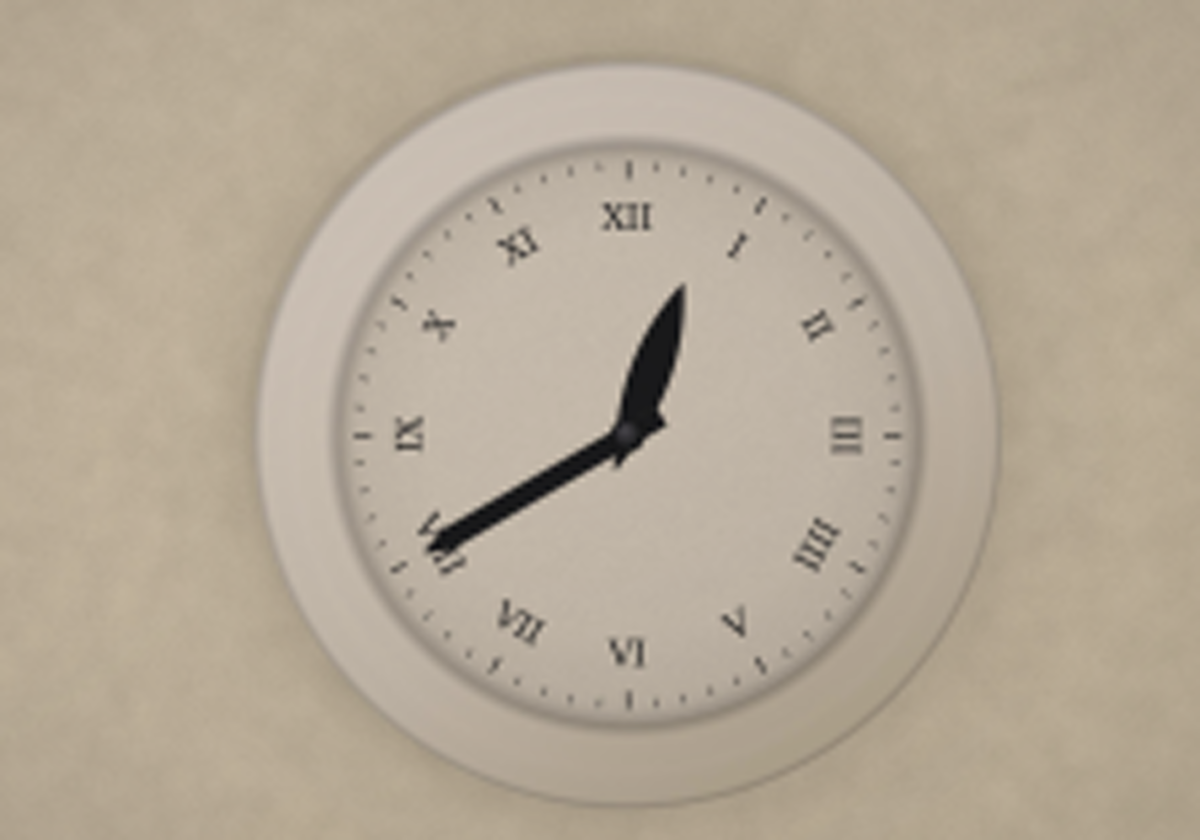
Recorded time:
{"hour": 12, "minute": 40}
